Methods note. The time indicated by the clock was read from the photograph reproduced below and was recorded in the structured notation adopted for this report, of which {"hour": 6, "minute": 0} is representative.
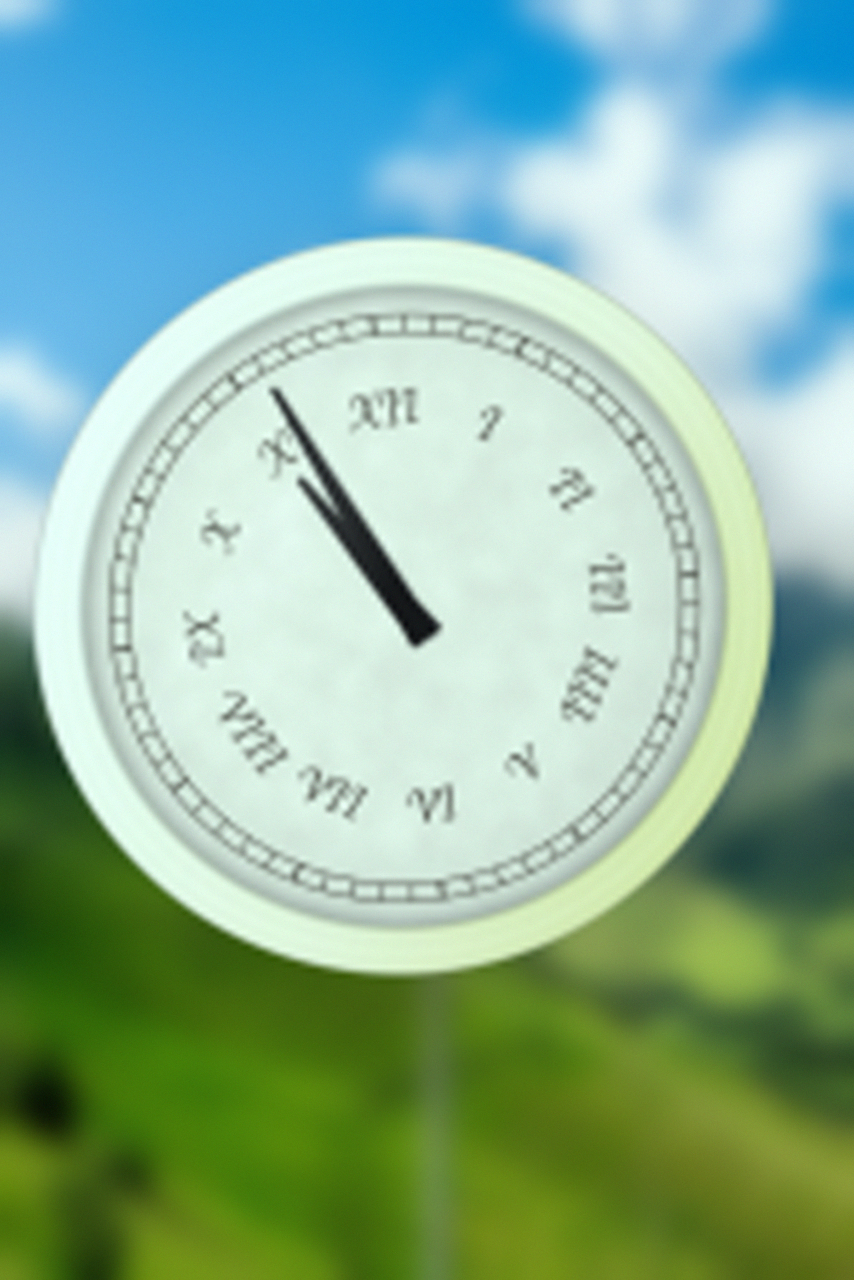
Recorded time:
{"hour": 10, "minute": 56}
